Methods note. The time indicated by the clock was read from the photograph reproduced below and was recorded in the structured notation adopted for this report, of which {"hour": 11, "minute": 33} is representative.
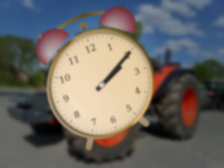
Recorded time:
{"hour": 2, "minute": 10}
